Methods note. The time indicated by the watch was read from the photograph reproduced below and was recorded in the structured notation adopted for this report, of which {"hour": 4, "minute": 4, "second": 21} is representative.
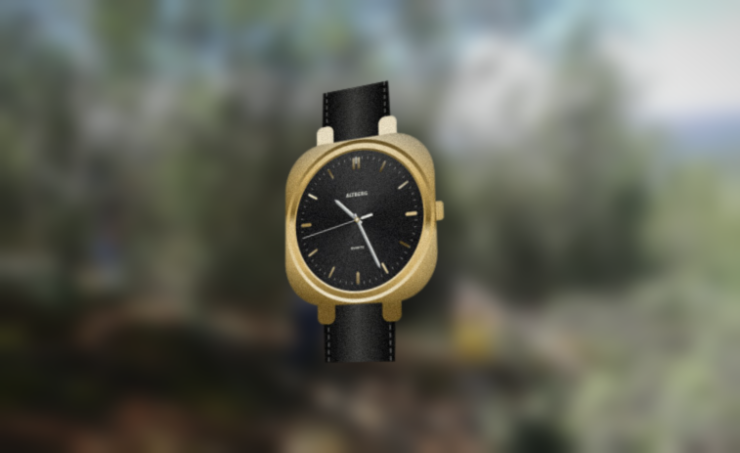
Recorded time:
{"hour": 10, "minute": 25, "second": 43}
